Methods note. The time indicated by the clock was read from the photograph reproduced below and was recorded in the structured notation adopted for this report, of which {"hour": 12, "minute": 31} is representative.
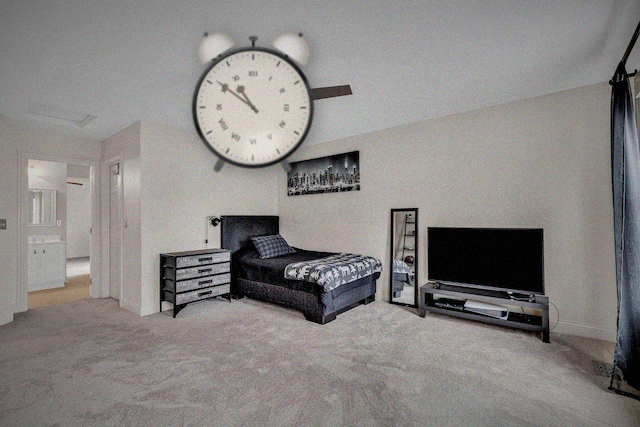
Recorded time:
{"hour": 10, "minute": 51}
